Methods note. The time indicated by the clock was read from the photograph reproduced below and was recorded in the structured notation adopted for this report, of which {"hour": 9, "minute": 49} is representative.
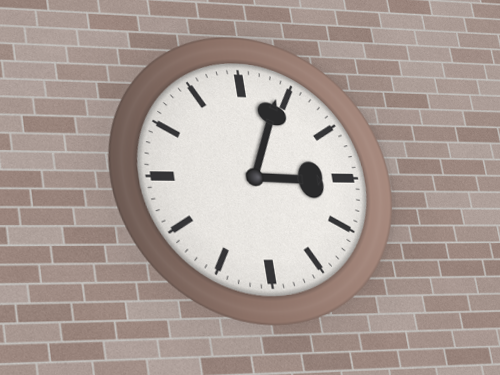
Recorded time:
{"hour": 3, "minute": 4}
